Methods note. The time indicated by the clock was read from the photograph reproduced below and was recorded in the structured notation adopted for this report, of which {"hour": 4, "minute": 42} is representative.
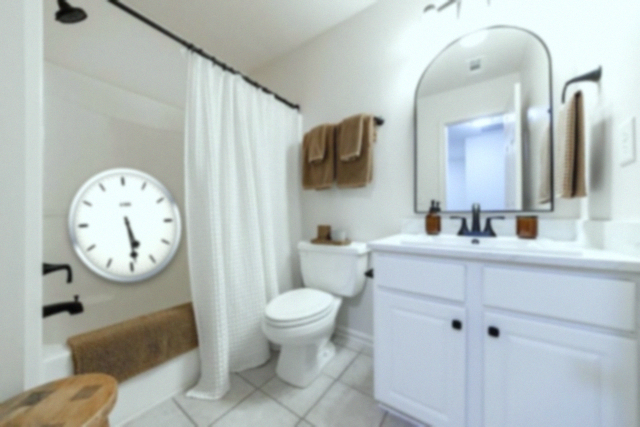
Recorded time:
{"hour": 5, "minute": 29}
